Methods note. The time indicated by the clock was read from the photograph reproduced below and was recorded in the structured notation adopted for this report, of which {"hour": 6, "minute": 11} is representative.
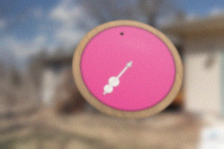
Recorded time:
{"hour": 7, "minute": 38}
